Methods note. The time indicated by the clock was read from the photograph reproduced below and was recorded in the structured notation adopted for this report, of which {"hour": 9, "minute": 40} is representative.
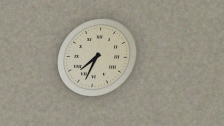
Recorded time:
{"hour": 7, "minute": 33}
